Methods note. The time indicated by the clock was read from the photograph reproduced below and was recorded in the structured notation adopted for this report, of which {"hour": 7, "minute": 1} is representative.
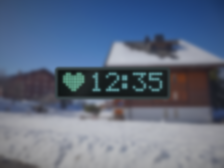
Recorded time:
{"hour": 12, "minute": 35}
